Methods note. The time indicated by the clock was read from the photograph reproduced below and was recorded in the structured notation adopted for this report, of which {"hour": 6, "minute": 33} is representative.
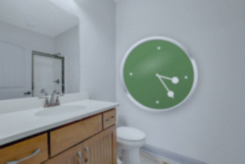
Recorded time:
{"hour": 3, "minute": 24}
